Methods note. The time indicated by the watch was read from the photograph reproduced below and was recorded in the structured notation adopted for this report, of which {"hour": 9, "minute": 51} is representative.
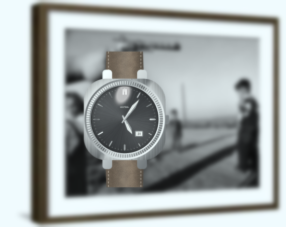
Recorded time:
{"hour": 5, "minute": 6}
